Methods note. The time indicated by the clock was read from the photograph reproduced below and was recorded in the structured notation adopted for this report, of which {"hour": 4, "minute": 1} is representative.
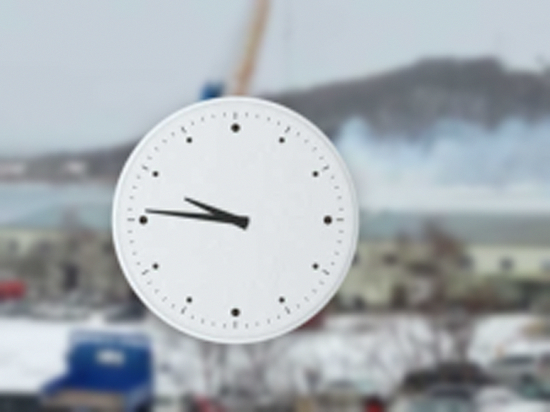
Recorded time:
{"hour": 9, "minute": 46}
